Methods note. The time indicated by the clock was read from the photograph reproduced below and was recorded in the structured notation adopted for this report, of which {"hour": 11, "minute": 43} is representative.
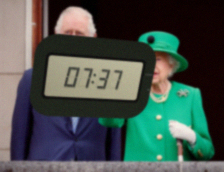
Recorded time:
{"hour": 7, "minute": 37}
